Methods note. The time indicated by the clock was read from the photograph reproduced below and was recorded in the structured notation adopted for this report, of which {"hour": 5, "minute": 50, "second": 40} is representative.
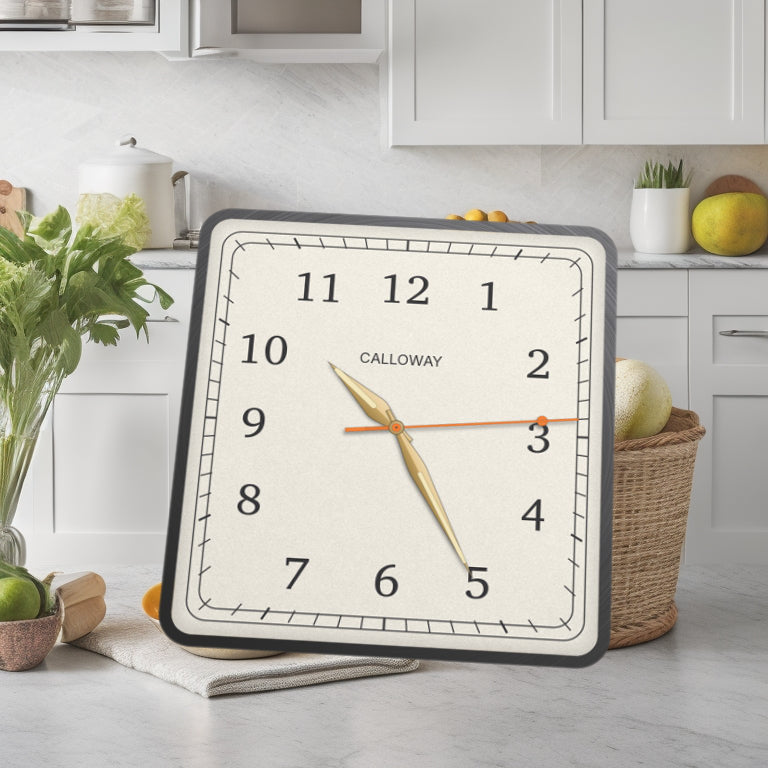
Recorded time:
{"hour": 10, "minute": 25, "second": 14}
